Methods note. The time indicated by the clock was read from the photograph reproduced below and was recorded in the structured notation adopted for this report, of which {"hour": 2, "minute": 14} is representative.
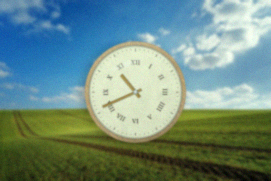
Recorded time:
{"hour": 10, "minute": 41}
